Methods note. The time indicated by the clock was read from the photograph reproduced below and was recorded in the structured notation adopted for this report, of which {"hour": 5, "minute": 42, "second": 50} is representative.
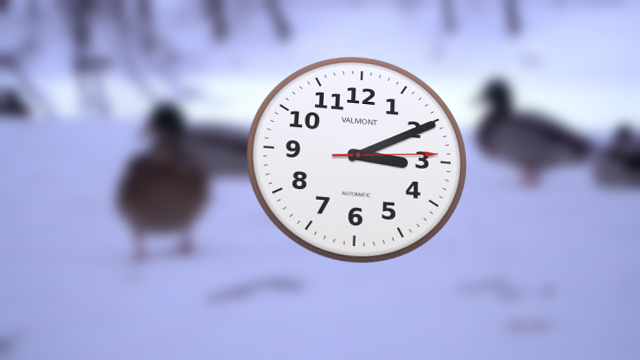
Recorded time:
{"hour": 3, "minute": 10, "second": 14}
